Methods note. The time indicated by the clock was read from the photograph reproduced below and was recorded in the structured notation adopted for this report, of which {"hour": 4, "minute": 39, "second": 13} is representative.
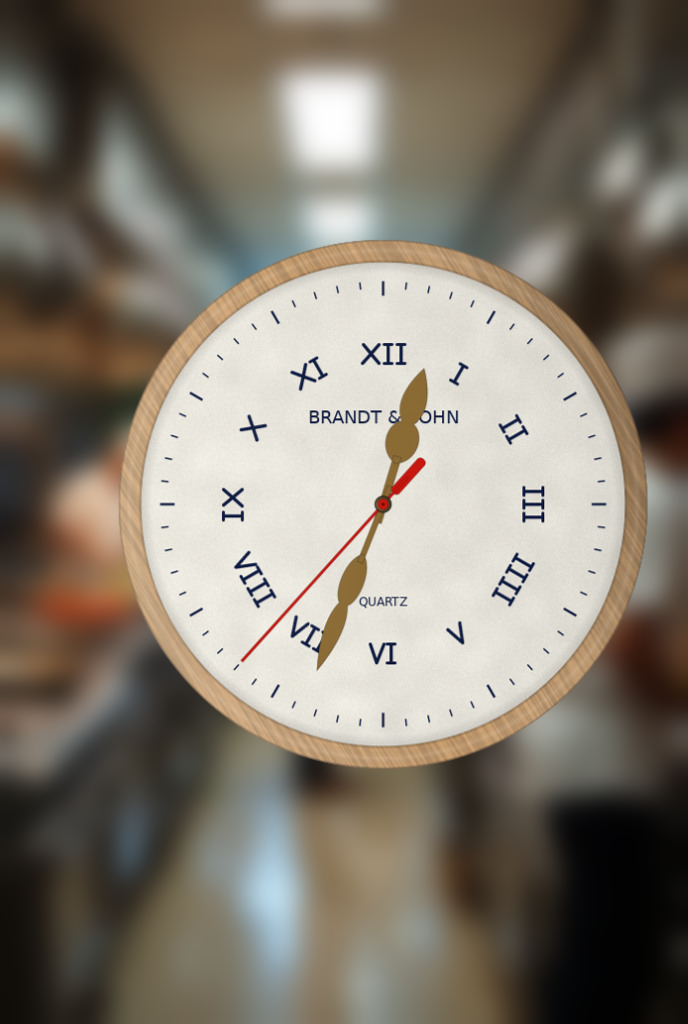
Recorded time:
{"hour": 12, "minute": 33, "second": 37}
